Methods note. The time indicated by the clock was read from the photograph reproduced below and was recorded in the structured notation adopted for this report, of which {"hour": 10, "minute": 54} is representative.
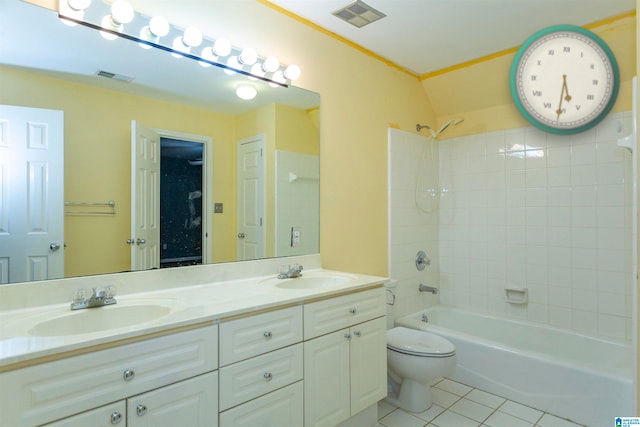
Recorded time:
{"hour": 5, "minute": 31}
